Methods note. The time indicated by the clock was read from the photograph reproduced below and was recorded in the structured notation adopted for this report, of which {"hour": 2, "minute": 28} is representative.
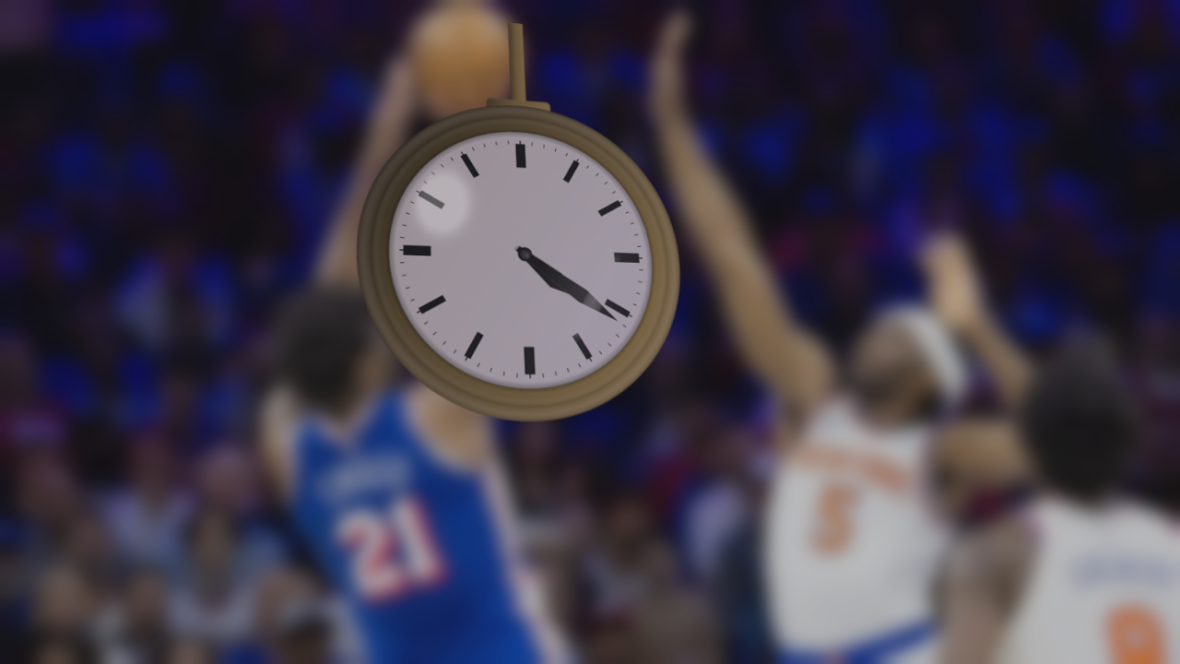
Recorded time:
{"hour": 4, "minute": 21}
